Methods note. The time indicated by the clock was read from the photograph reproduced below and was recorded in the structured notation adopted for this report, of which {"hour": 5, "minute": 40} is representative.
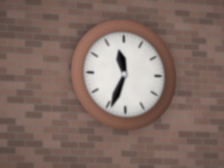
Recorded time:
{"hour": 11, "minute": 34}
